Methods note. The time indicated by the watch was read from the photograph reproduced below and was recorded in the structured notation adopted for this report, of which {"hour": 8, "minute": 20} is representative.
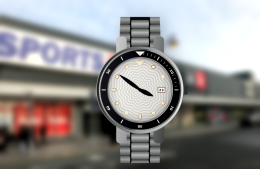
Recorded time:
{"hour": 3, "minute": 51}
